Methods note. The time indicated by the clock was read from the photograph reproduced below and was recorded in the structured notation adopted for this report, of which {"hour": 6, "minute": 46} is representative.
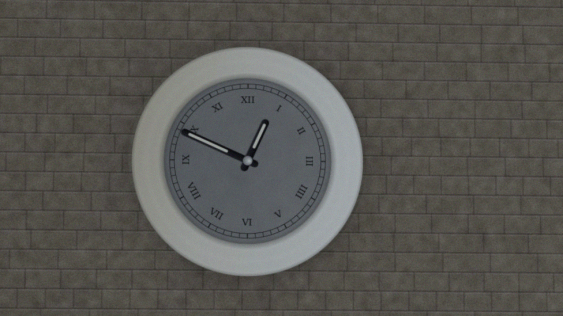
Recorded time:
{"hour": 12, "minute": 49}
